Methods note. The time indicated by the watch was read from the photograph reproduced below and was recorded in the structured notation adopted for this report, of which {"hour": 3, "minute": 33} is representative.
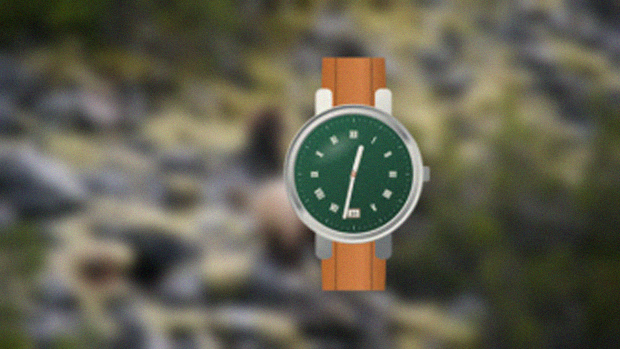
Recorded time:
{"hour": 12, "minute": 32}
